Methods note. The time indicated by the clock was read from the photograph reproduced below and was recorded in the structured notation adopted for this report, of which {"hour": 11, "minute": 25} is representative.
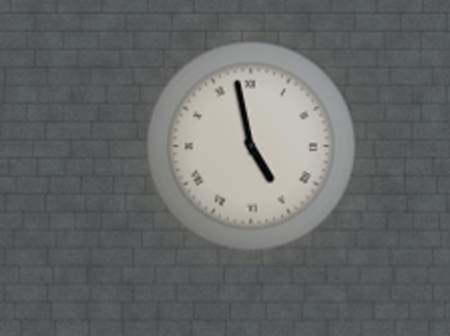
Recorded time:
{"hour": 4, "minute": 58}
